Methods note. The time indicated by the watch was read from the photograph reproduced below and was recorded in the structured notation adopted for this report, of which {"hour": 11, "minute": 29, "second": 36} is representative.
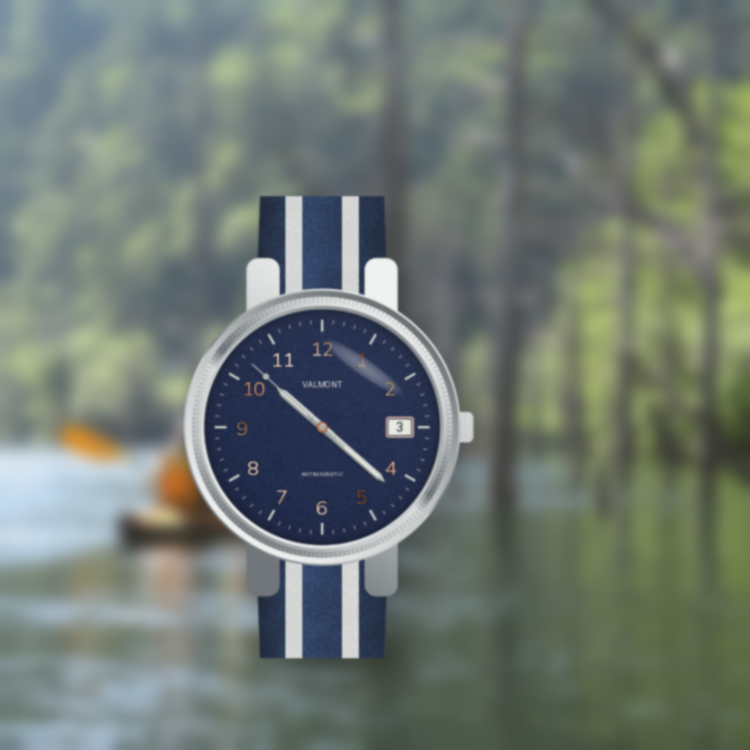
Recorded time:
{"hour": 10, "minute": 21, "second": 52}
